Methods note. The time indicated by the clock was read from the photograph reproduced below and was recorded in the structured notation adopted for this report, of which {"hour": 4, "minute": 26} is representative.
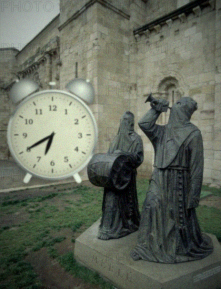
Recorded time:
{"hour": 6, "minute": 40}
